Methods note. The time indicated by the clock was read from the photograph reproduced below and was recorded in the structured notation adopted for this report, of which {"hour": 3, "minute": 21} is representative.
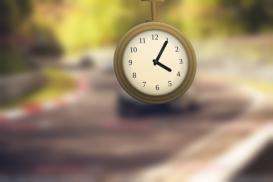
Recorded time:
{"hour": 4, "minute": 5}
